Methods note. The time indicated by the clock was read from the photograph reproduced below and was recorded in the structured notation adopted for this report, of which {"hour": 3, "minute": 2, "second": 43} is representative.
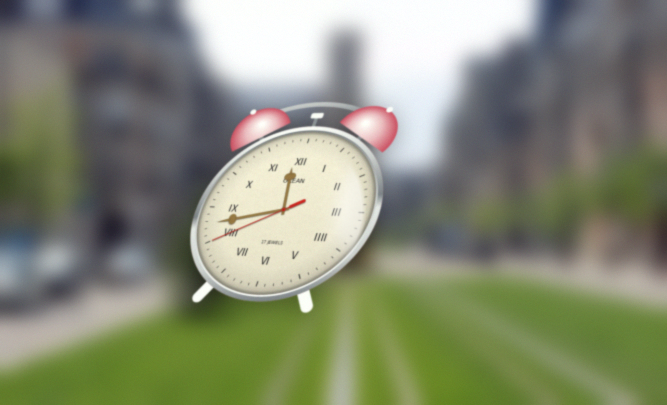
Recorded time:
{"hour": 11, "minute": 42, "second": 40}
